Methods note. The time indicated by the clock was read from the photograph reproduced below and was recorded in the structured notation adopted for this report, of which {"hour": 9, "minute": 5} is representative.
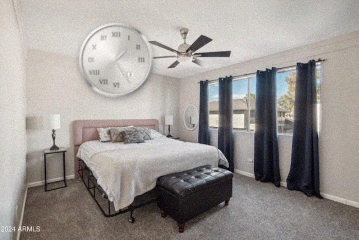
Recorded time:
{"hour": 1, "minute": 25}
